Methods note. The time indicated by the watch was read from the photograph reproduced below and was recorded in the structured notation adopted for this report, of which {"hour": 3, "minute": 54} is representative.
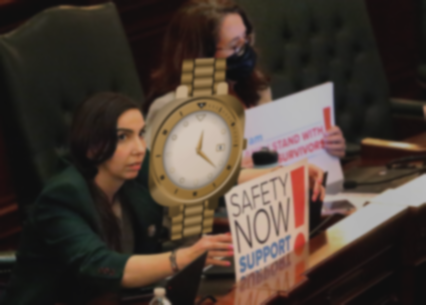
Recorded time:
{"hour": 12, "minute": 22}
